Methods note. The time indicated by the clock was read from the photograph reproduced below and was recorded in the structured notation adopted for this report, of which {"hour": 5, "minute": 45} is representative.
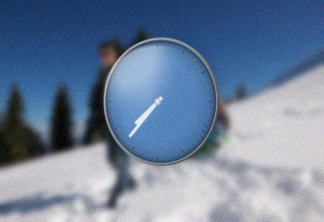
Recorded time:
{"hour": 7, "minute": 37}
